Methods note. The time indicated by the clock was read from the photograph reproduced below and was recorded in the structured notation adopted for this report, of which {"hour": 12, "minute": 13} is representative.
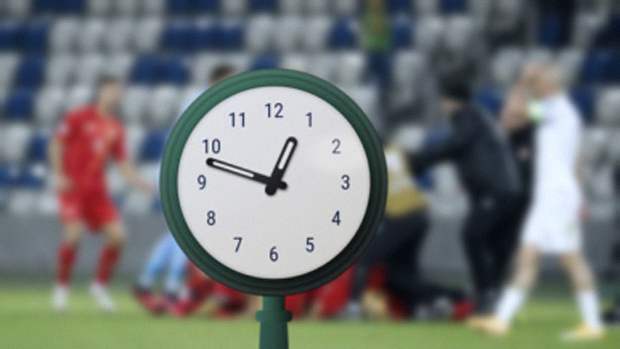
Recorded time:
{"hour": 12, "minute": 48}
